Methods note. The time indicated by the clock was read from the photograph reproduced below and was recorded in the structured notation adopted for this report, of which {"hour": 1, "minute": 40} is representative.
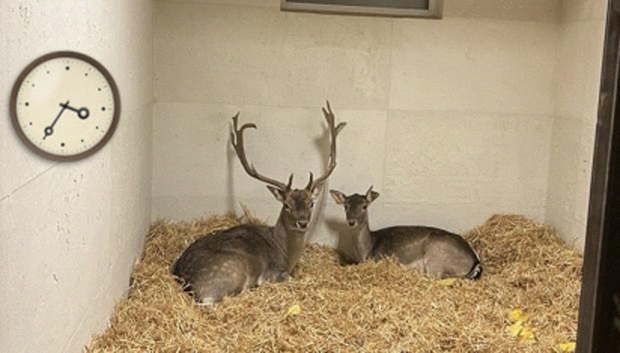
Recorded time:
{"hour": 3, "minute": 35}
